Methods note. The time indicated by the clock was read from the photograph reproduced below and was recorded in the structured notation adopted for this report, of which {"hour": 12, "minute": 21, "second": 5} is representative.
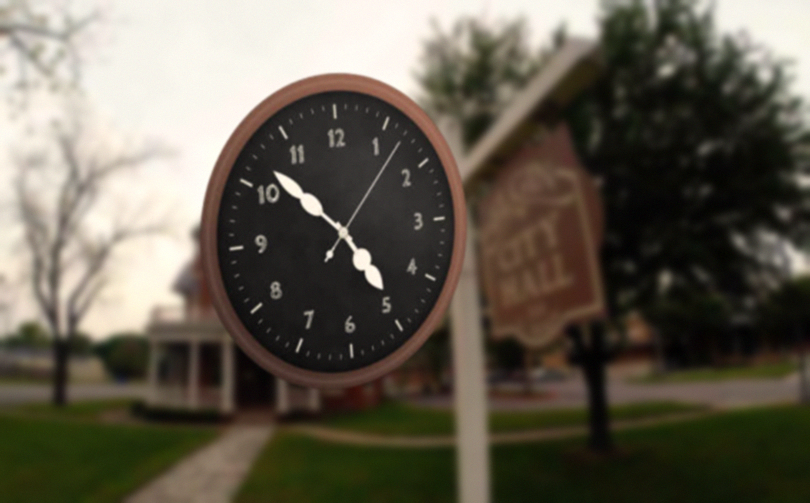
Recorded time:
{"hour": 4, "minute": 52, "second": 7}
